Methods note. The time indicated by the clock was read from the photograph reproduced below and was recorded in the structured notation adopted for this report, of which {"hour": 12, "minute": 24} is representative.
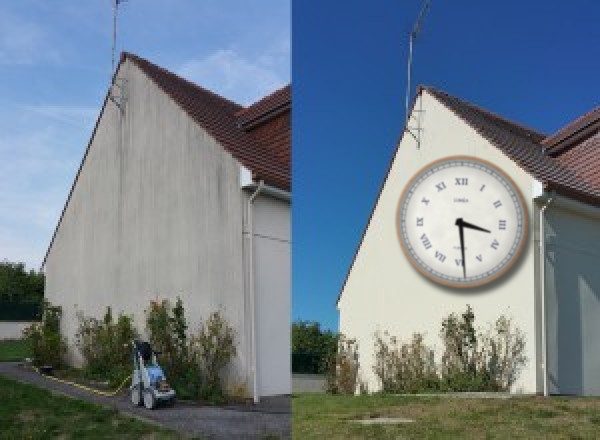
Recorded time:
{"hour": 3, "minute": 29}
